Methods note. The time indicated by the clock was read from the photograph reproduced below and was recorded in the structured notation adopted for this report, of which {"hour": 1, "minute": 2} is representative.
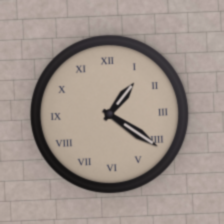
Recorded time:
{"hour": 1, "minute": 21}
